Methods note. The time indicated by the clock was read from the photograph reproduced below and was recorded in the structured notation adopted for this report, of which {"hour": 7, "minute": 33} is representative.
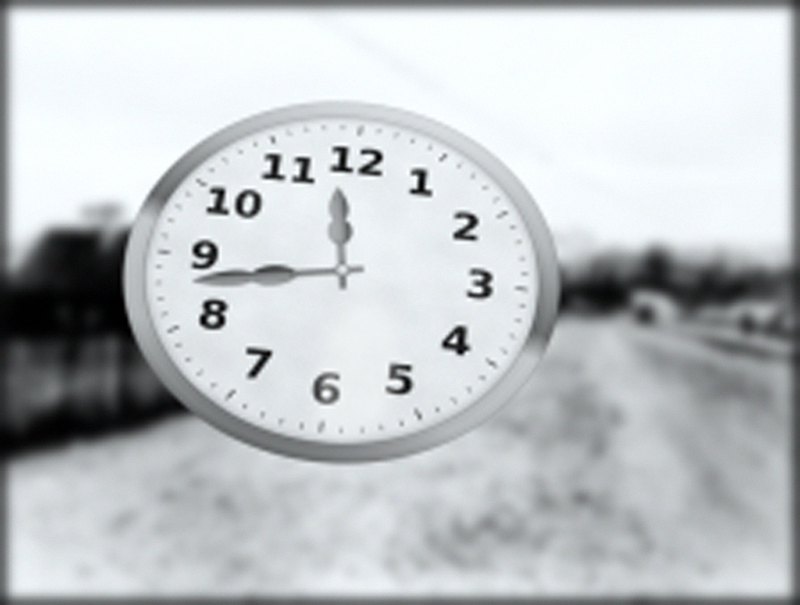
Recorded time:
{"hour": 11, "minute": 43}
